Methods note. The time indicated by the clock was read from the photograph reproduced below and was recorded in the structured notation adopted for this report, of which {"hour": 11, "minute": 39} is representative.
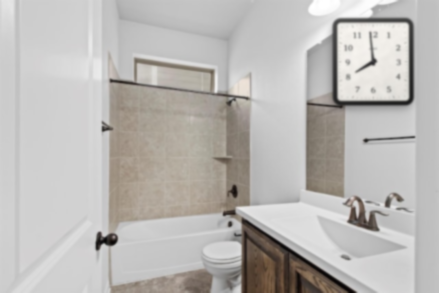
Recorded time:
{"hour": 7, "minute": 59}
